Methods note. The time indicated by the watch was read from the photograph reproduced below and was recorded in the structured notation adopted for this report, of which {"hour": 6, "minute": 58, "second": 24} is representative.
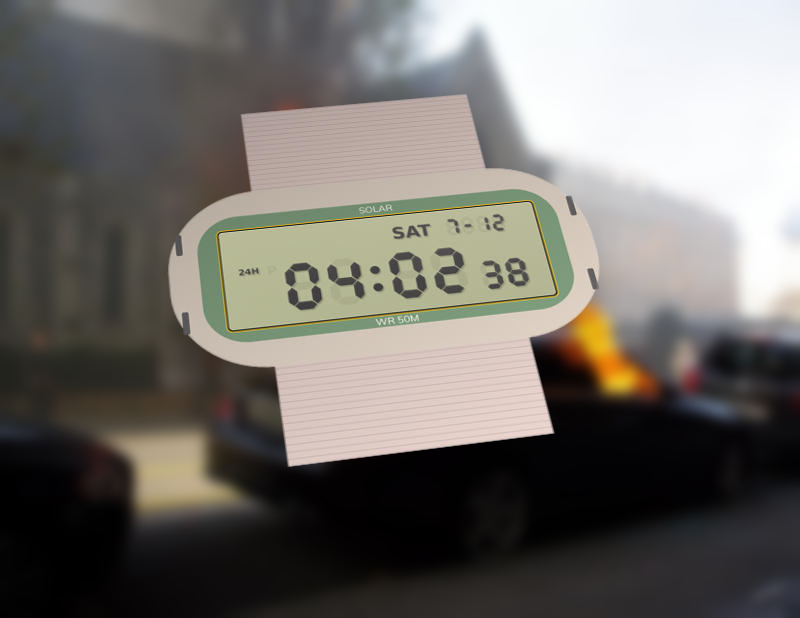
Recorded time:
{"hour": 4, "minute": 2, "second": 38}
